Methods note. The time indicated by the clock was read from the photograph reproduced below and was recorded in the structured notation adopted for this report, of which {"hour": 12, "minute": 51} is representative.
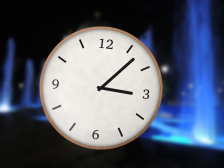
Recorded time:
{"hour": 3, "minute": 7}
